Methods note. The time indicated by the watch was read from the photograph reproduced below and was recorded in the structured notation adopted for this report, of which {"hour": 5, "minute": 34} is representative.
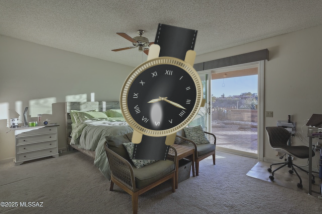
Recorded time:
{"hour": 8, "minute": 18}
